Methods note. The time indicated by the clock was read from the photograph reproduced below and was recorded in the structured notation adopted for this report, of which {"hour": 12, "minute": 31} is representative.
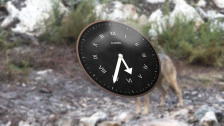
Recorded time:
{"hour": 5, "minute": 35}
